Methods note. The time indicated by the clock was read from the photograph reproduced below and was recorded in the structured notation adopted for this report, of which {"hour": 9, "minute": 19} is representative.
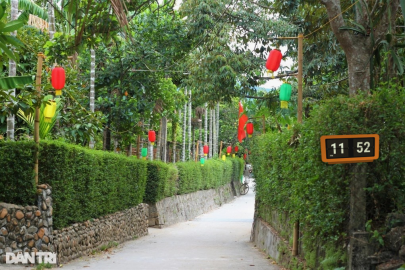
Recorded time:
{"hour": 11, "minute": 52}
